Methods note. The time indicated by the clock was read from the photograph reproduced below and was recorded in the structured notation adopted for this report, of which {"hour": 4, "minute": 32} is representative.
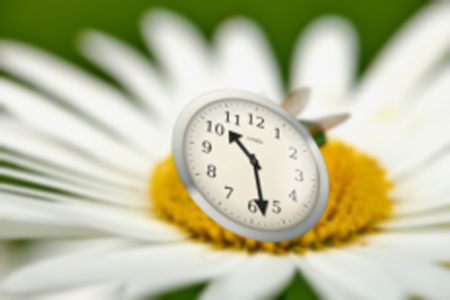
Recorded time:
{"hour": 10, "minute": 28}
